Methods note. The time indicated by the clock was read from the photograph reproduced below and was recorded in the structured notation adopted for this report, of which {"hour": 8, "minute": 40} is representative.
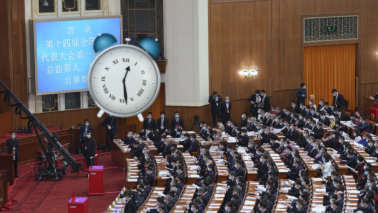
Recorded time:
{"hour": 12, "minute": 28}
